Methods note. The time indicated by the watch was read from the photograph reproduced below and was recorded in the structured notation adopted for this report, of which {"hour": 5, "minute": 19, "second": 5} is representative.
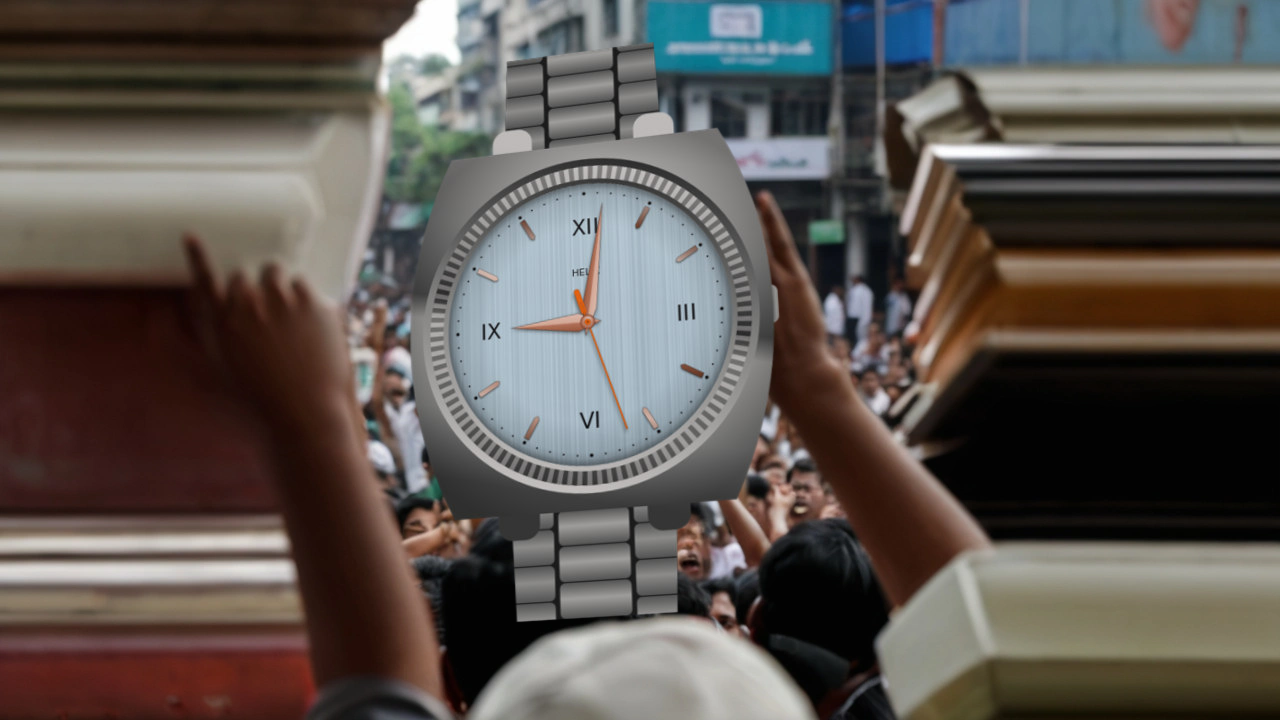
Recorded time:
{"hour": 9, "minute": 1, "second": 27}
